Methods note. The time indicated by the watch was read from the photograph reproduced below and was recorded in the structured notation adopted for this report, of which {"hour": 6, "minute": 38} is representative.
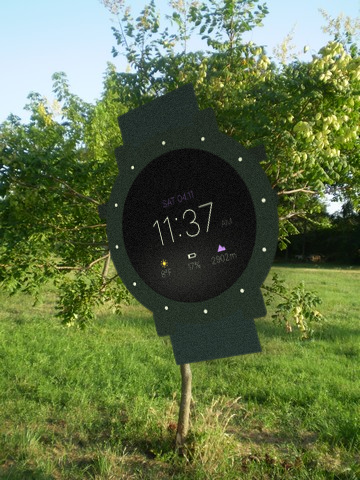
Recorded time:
{"hour": 11, "minute": 37}
